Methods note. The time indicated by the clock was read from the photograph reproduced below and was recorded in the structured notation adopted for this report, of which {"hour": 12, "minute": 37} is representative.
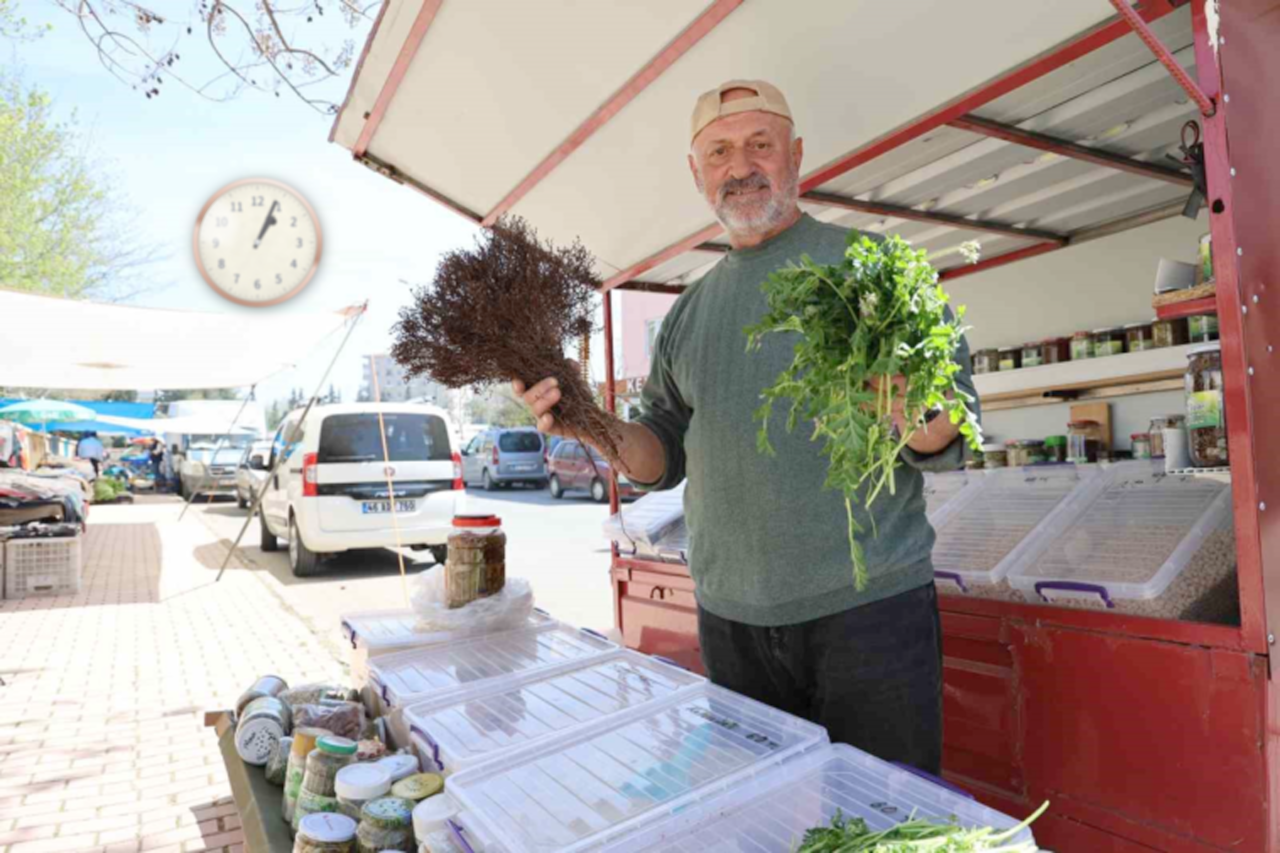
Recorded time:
{"hour": 1, "minute": 4}
